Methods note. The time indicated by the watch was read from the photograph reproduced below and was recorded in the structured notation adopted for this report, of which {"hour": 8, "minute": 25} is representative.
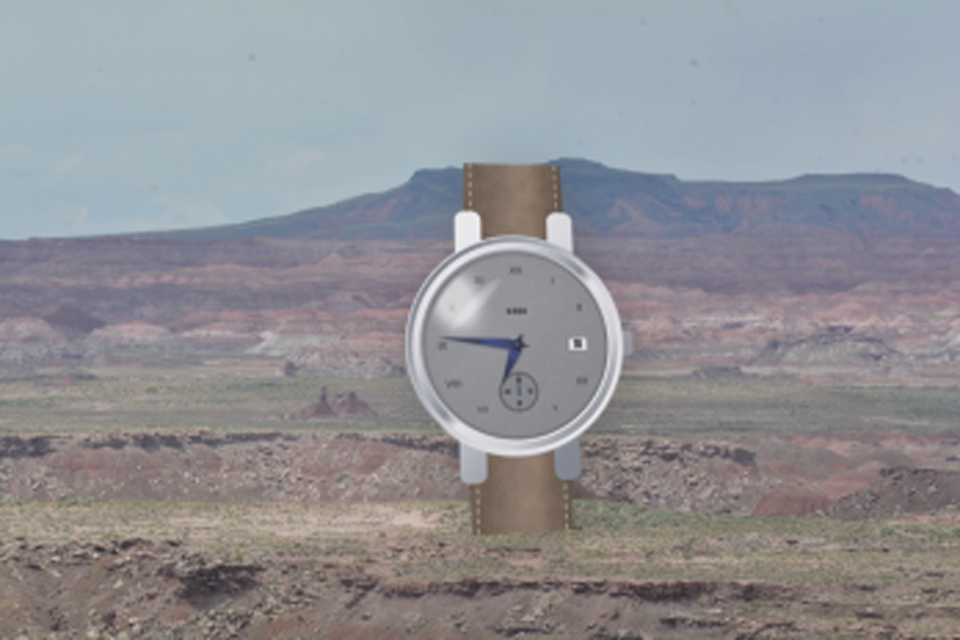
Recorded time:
{"hour": 6, "minute": 46}
